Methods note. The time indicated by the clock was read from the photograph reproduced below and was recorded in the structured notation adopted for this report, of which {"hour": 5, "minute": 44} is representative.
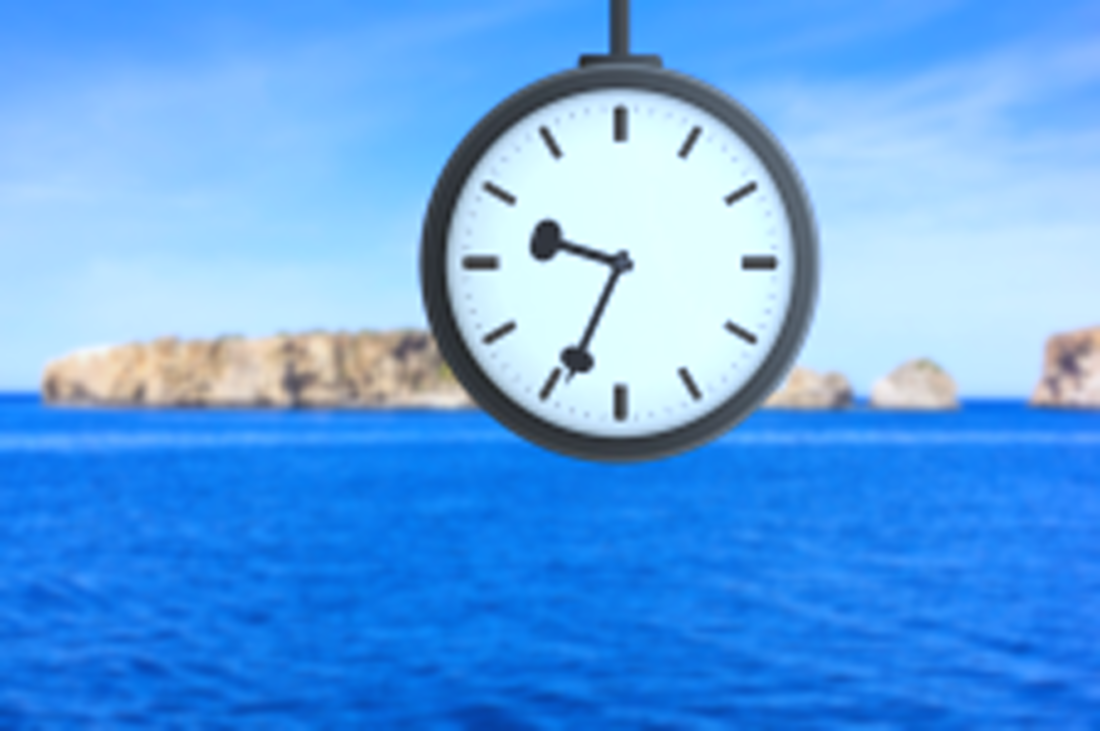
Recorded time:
{"hour": 9, "minute": 34}
